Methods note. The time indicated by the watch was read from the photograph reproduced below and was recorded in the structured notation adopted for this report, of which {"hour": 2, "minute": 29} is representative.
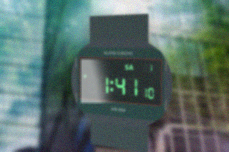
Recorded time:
{"hour": 1, "minute": 41}
